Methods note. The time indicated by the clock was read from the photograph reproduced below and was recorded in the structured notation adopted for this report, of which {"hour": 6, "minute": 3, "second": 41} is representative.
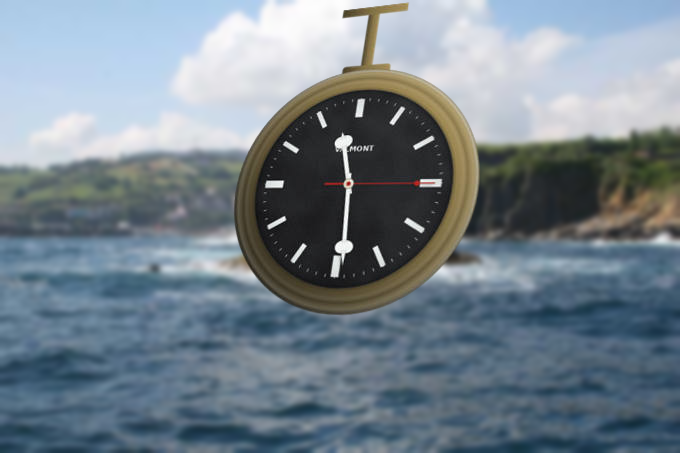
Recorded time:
{"hour": 11, "minute": 29, "second": 15}
